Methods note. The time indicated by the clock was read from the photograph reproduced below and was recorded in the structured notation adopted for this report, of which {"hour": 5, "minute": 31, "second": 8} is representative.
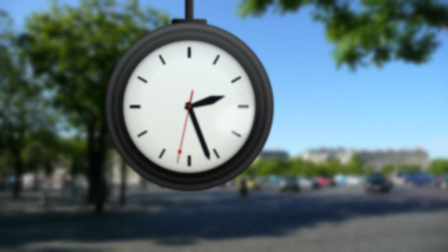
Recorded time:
{"hour": 2, "minute": 26, "second": 32}
